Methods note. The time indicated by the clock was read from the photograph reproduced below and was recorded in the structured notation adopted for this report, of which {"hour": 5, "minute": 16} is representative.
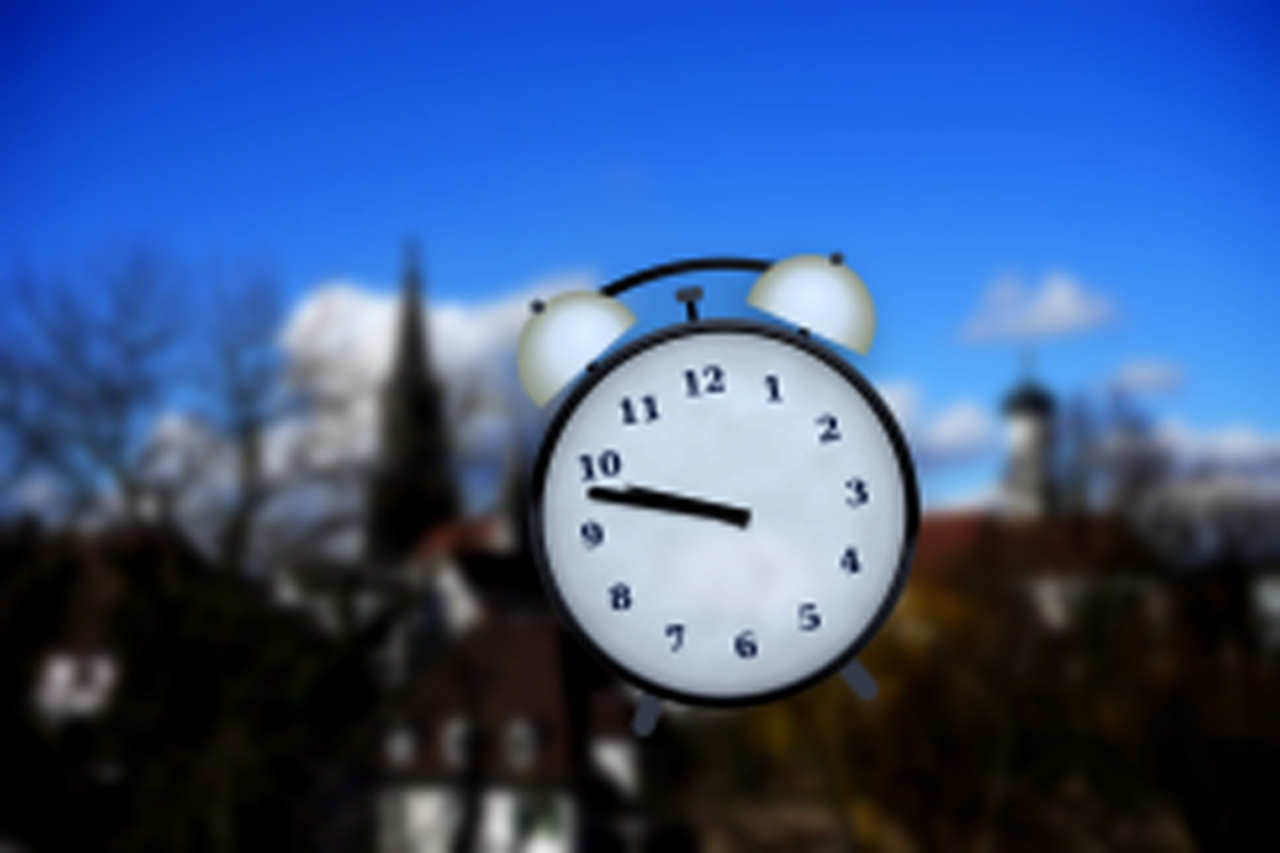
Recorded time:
{"hour": 9, "minute": 48}
